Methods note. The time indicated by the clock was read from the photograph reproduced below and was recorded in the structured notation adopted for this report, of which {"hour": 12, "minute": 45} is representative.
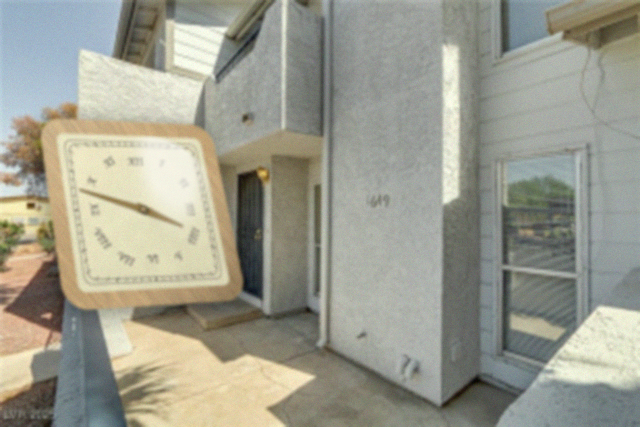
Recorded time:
{"hour": 3, "minute": 48}
